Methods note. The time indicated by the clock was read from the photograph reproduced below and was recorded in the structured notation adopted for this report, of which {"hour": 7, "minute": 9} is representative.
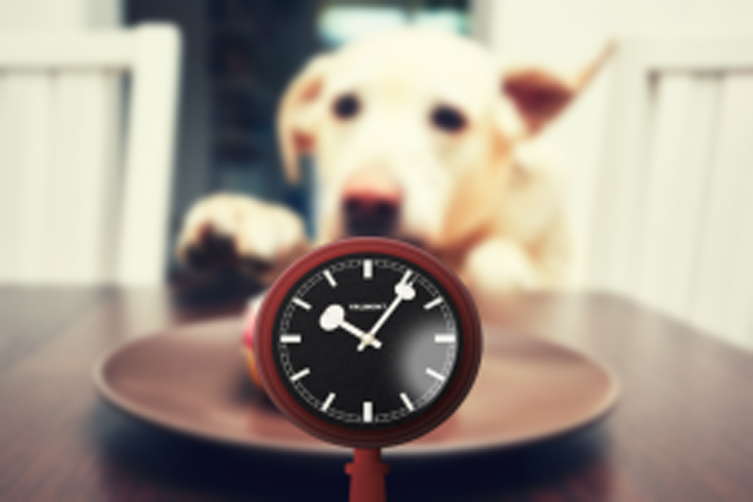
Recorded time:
{"hour": 10, "minute": 6}
